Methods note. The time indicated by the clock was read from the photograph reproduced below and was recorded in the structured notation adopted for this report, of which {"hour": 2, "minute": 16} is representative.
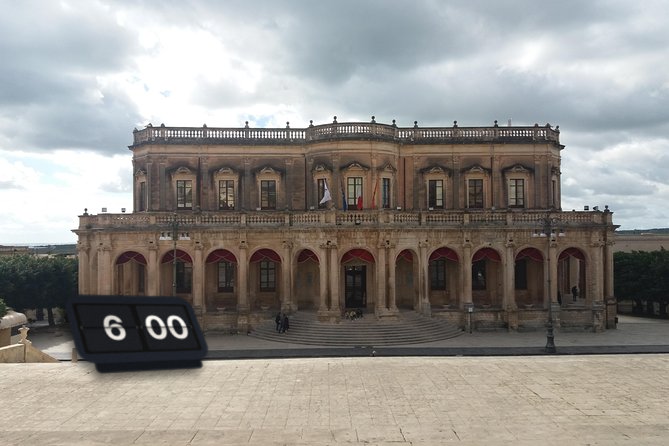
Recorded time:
{"hour": 6, "minute": 0}
